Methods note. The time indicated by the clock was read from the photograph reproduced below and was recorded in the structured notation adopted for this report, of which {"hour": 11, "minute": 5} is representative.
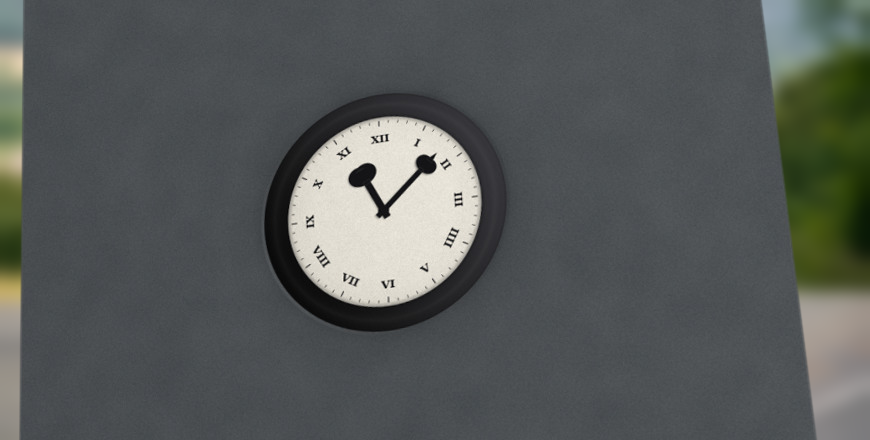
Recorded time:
{"hour": 11, "minute": 8}
